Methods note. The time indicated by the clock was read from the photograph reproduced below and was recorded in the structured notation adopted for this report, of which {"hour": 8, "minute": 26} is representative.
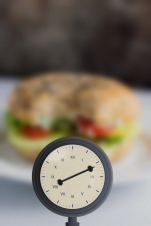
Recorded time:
{"hour": 8, "minute": 11}
